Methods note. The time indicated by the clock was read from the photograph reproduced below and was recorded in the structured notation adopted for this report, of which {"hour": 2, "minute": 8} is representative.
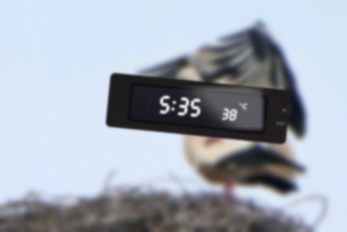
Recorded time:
{"hour": 5, "minute": 35}
